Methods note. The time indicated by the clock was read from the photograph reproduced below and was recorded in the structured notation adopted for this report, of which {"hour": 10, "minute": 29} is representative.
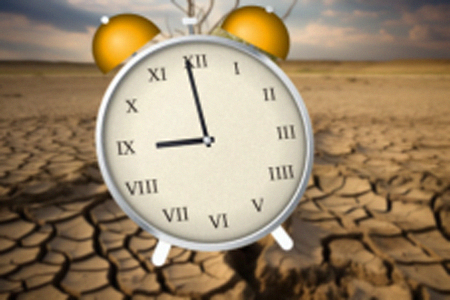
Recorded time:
{"hour": 8, "minute": 59}
